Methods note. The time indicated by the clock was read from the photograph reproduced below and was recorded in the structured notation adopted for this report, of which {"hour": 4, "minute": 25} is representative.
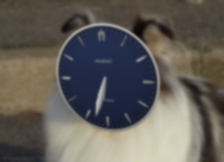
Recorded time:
{"hour": 6, "minute": 33}
